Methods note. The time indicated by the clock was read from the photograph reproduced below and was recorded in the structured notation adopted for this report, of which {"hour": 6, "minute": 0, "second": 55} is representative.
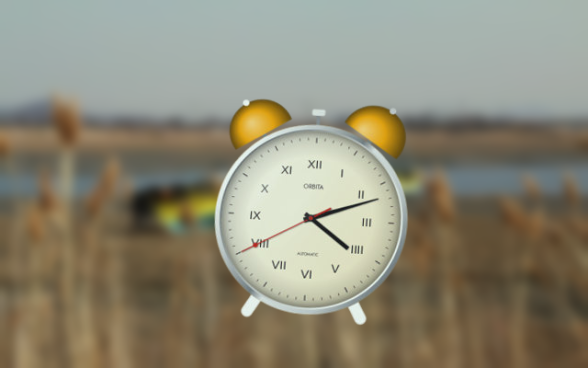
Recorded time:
{"hour": 4, "minute": 11, "second": 40}
